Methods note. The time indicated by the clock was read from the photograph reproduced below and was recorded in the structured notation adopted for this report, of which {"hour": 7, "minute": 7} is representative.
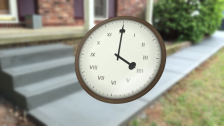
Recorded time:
{"hour": 4, "minute": 0}
